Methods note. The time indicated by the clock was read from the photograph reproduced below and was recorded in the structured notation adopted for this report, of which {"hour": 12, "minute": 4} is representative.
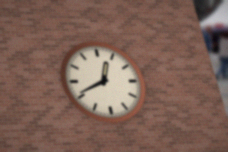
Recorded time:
{"hour": 12, "minute": 41}
